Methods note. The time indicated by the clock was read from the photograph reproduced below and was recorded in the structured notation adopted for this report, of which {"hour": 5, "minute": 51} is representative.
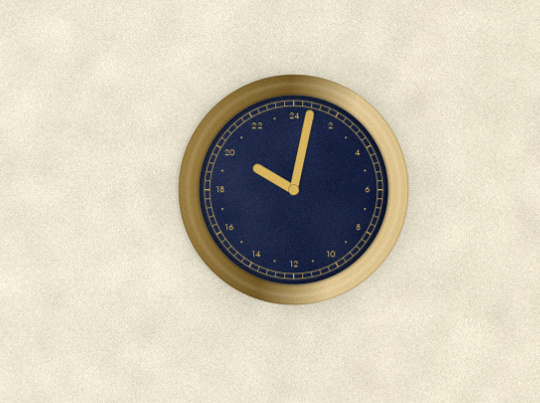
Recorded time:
{"hour": 20, "minute": 2}
